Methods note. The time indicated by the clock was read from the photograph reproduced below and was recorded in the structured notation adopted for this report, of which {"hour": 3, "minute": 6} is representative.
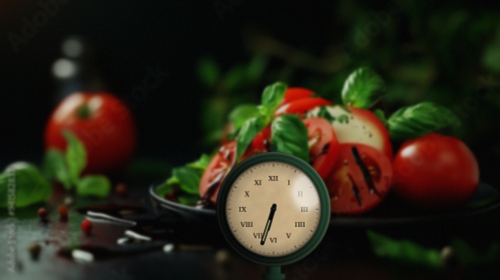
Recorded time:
{"hour": 6, "minute": 33}
